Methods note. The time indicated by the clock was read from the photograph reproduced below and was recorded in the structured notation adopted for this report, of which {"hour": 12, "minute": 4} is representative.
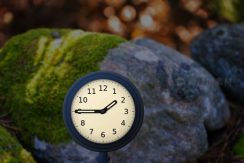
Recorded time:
{"hour": 1, "minute": 45}
